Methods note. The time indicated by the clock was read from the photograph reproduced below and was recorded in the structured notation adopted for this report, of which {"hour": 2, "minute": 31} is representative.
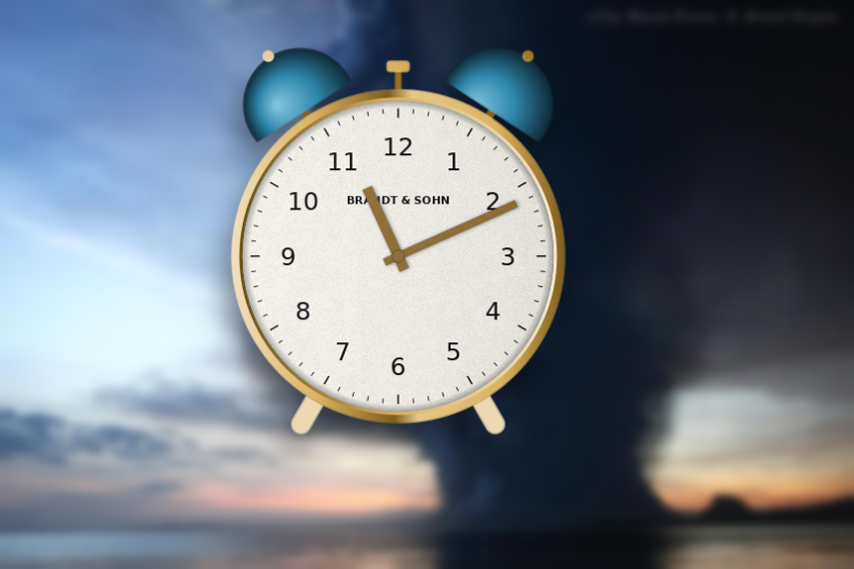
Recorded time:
{"hour": 11, "minute": 11}
